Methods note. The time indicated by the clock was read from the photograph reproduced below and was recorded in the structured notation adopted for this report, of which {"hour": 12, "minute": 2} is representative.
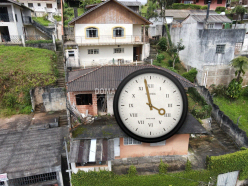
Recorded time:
{"hour": 3, "minute": 58}
